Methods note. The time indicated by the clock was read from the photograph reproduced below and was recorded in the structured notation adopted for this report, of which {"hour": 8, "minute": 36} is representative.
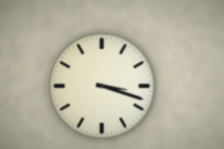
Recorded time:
{"hour": 3, "minute": 18}
